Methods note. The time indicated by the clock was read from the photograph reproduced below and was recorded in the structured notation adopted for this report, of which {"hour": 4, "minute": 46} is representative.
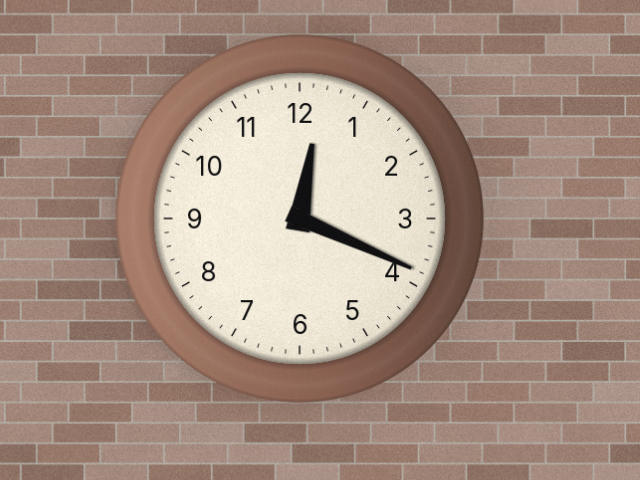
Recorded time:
{"hour": 12, "minute": 19}
